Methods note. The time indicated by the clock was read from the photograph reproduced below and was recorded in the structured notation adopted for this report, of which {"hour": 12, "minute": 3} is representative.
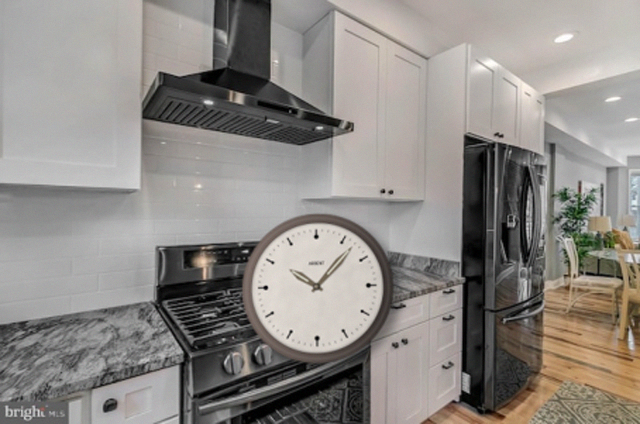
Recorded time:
{"hour": 10, "minute": 7}
